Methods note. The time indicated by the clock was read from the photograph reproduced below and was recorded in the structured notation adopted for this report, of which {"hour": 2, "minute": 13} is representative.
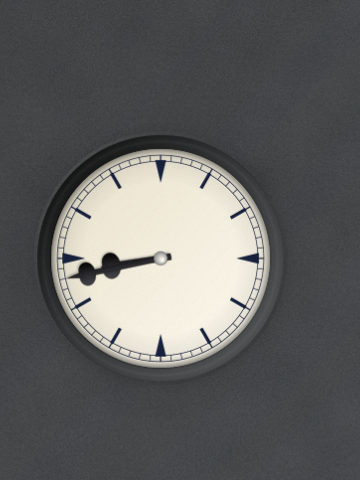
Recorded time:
{"hour": 8, "minute": 43}
